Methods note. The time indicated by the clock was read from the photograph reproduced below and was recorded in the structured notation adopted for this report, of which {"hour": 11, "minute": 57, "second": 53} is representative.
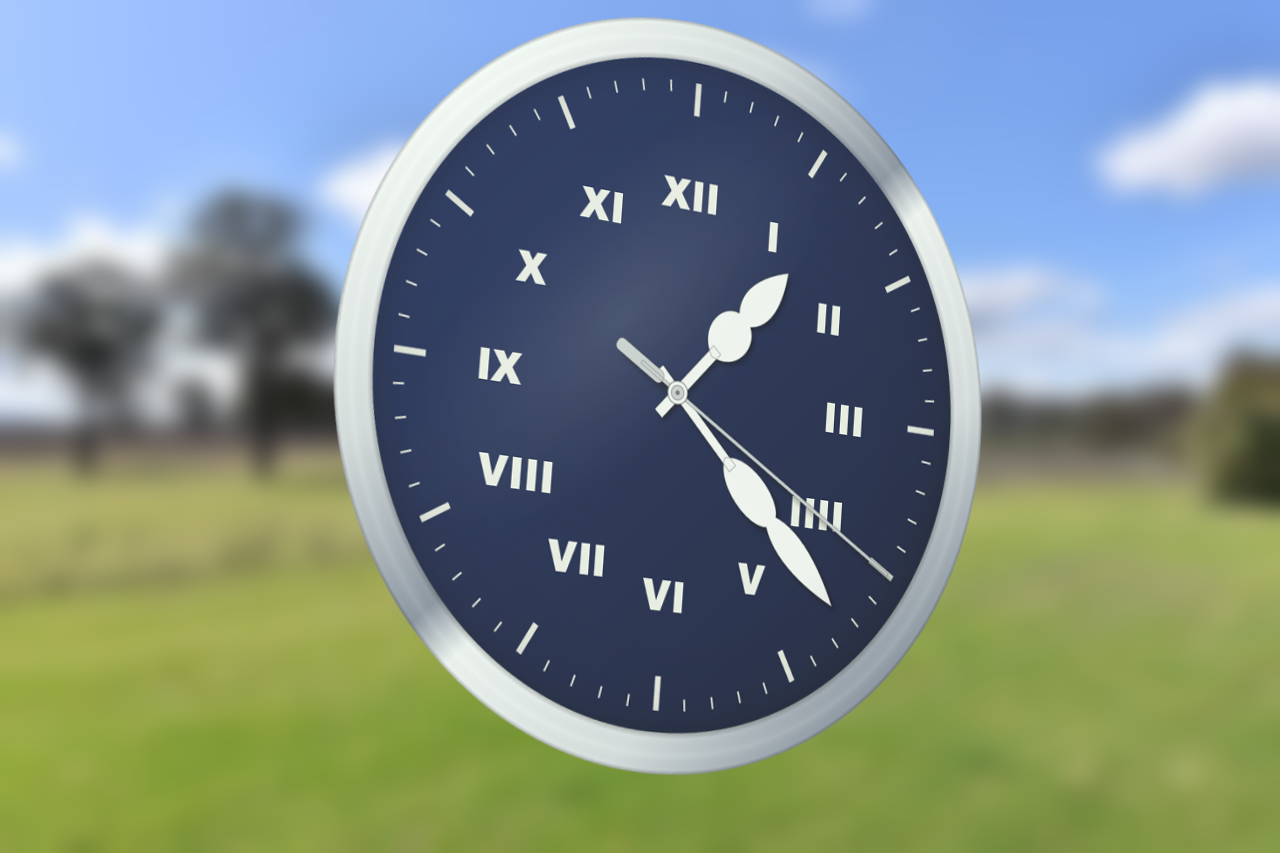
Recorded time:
{"hour": 1, "minute": 22, "second": 20}
